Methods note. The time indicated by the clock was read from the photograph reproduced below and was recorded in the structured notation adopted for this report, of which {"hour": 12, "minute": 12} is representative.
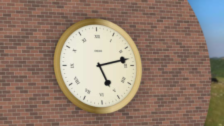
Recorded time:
{"hour": 5, "minute": 13}
